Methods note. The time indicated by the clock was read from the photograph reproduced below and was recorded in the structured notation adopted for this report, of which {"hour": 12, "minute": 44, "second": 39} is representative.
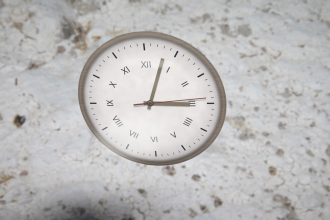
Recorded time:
{"hour": 3, "minute": 3, "second": 14}
